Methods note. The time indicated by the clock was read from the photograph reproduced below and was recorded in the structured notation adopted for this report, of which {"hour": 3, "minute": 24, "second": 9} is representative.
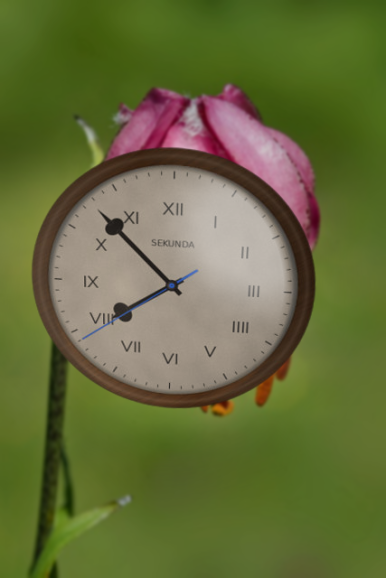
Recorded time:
{"hour": 7, "minute": 52, "second": 39}
